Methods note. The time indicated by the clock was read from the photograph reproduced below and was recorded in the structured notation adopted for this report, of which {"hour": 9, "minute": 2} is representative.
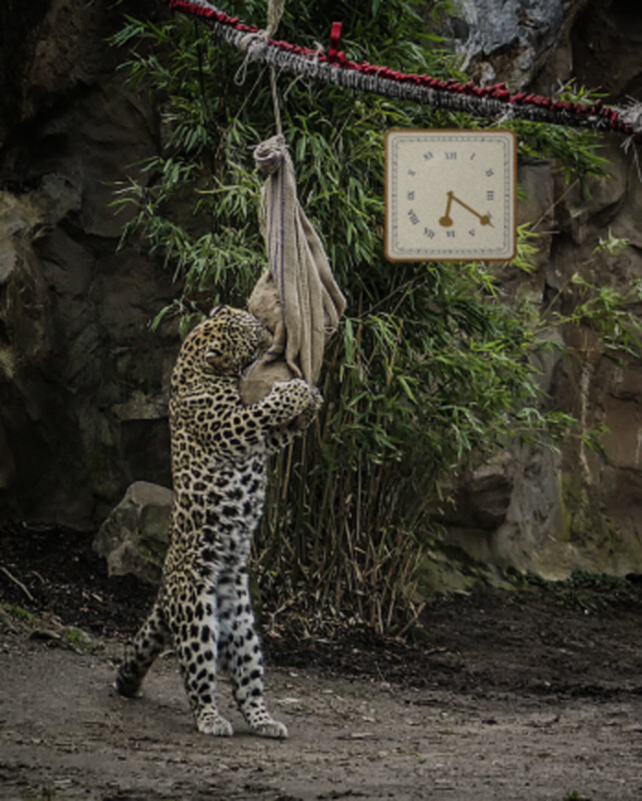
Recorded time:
{"hour": 6, "minute": 21}
